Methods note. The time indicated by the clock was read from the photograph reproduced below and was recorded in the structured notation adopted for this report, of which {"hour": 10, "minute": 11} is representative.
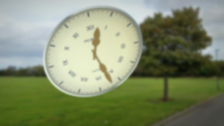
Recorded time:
{"hour": 12, "minute": 27}
